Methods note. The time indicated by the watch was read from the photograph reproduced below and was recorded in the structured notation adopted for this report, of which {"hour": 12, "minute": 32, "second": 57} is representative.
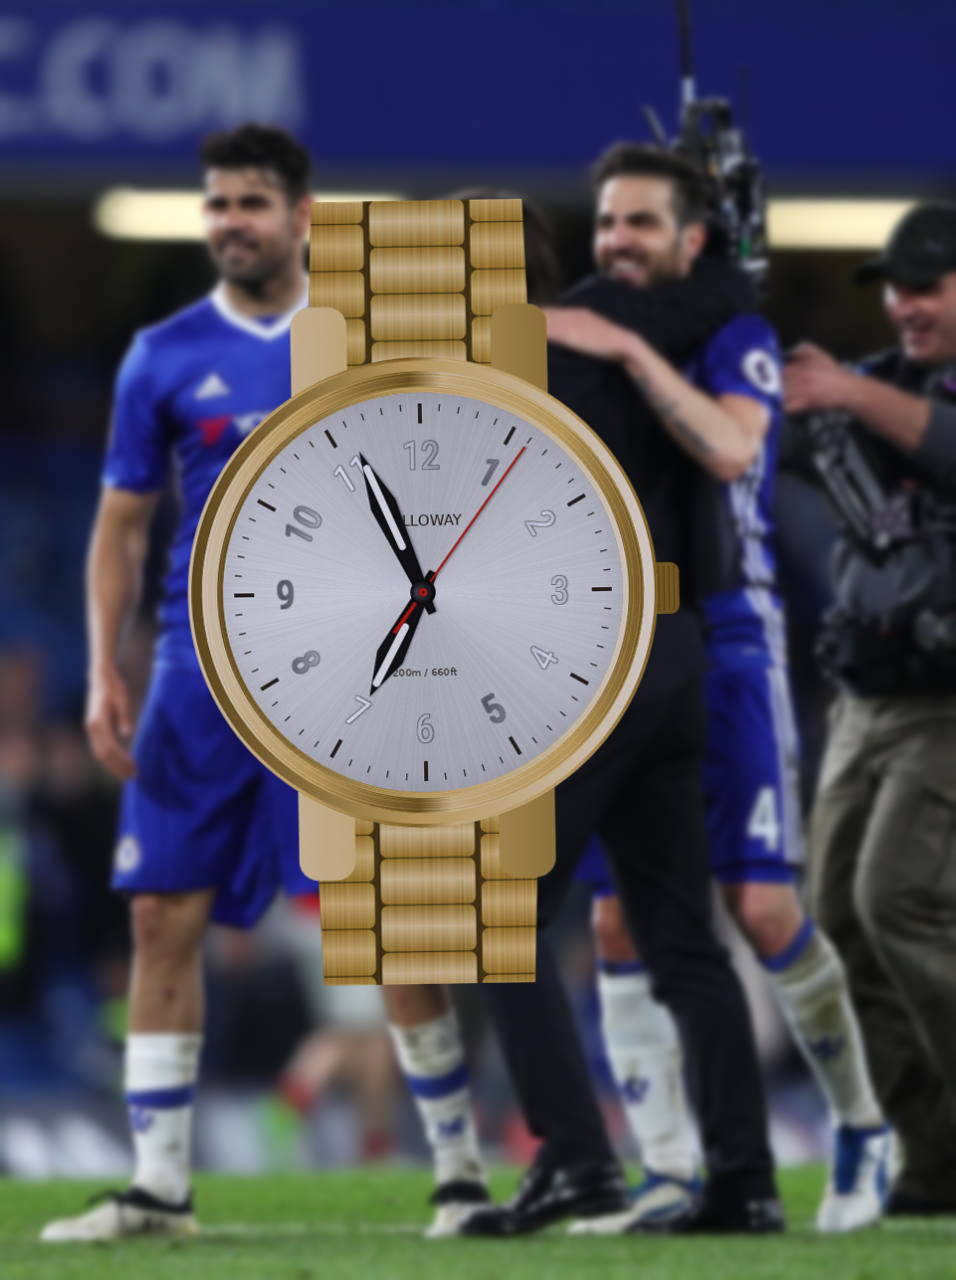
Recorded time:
{"hour": 6, "minute": 56, "second": 6}
